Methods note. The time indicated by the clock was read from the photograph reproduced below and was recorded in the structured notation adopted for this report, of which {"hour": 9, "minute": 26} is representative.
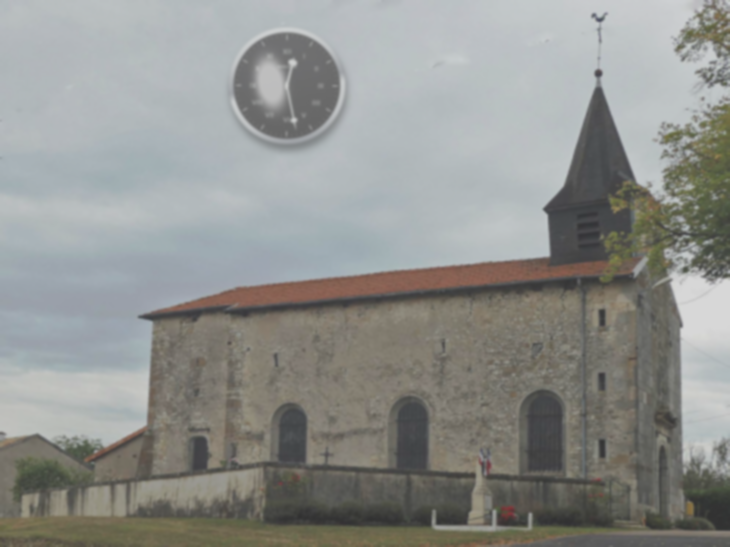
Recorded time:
{"hour": 12, "minute": 28}
